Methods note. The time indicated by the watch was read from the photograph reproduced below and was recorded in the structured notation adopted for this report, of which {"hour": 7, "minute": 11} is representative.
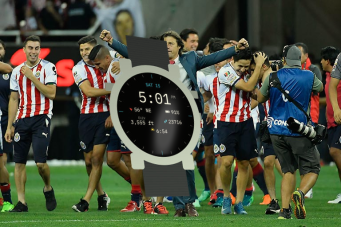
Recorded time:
{"hour": 5, "minute": 1}
